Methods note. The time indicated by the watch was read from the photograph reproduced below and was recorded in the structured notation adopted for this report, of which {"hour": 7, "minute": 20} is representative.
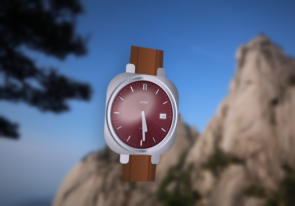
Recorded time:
{"hour": 5, "minute": 29}
